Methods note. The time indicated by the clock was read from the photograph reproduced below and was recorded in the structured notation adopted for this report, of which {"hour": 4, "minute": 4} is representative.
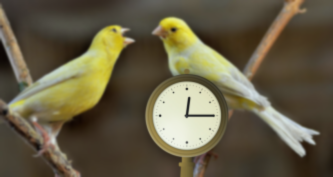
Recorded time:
{"hour": 12, "minute": 15}
